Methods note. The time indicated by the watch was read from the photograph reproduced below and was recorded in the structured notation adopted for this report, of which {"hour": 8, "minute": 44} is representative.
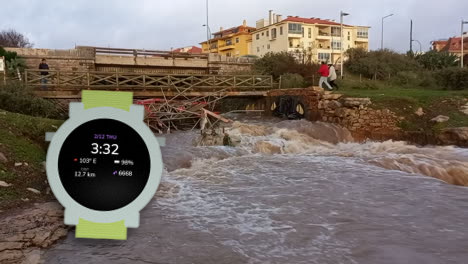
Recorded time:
{"hour": 3, "minute": 32}
